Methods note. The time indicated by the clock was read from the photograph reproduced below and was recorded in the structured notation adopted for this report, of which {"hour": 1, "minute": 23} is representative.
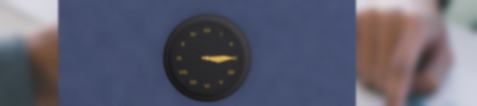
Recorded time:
{"hour": 3, "minute": 15}
